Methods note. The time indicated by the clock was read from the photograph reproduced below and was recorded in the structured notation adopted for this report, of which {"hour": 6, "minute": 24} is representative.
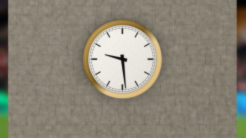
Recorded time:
{"hour": 9, "minute": 29}
